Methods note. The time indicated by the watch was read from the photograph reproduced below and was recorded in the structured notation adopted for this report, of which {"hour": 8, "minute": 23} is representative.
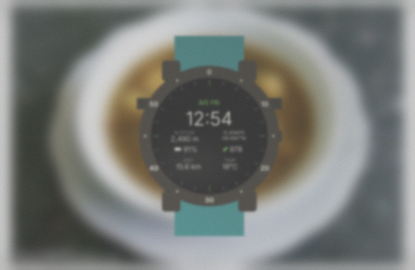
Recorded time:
{"hour": 12, "minute": 54}
